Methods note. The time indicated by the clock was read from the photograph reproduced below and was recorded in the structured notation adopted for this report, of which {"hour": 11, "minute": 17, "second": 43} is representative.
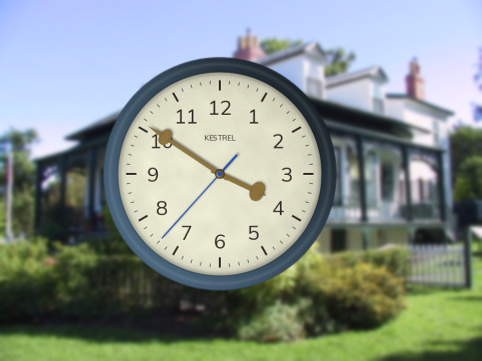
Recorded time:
{"hour": 3, "minute": 50, "second": 37}
